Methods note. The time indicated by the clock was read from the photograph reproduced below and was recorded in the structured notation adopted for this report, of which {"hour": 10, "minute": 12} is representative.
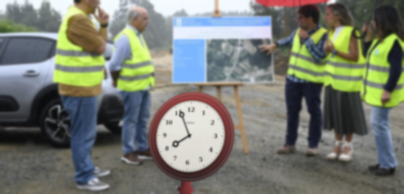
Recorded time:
{"hour": 7, "minute": 56}
